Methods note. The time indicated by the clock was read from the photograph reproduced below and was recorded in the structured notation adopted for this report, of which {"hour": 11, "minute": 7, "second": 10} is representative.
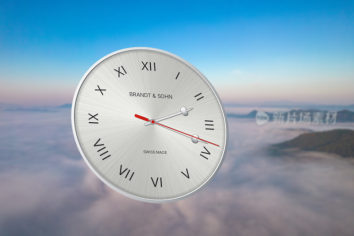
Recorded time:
{"hour": 2, "minute": 18, "second": 18}
